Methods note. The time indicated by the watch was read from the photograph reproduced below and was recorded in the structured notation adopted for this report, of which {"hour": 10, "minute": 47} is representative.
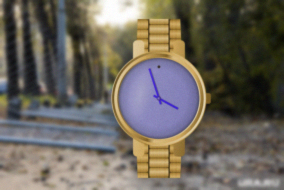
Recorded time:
{"hour": 3, "minute": 57}
